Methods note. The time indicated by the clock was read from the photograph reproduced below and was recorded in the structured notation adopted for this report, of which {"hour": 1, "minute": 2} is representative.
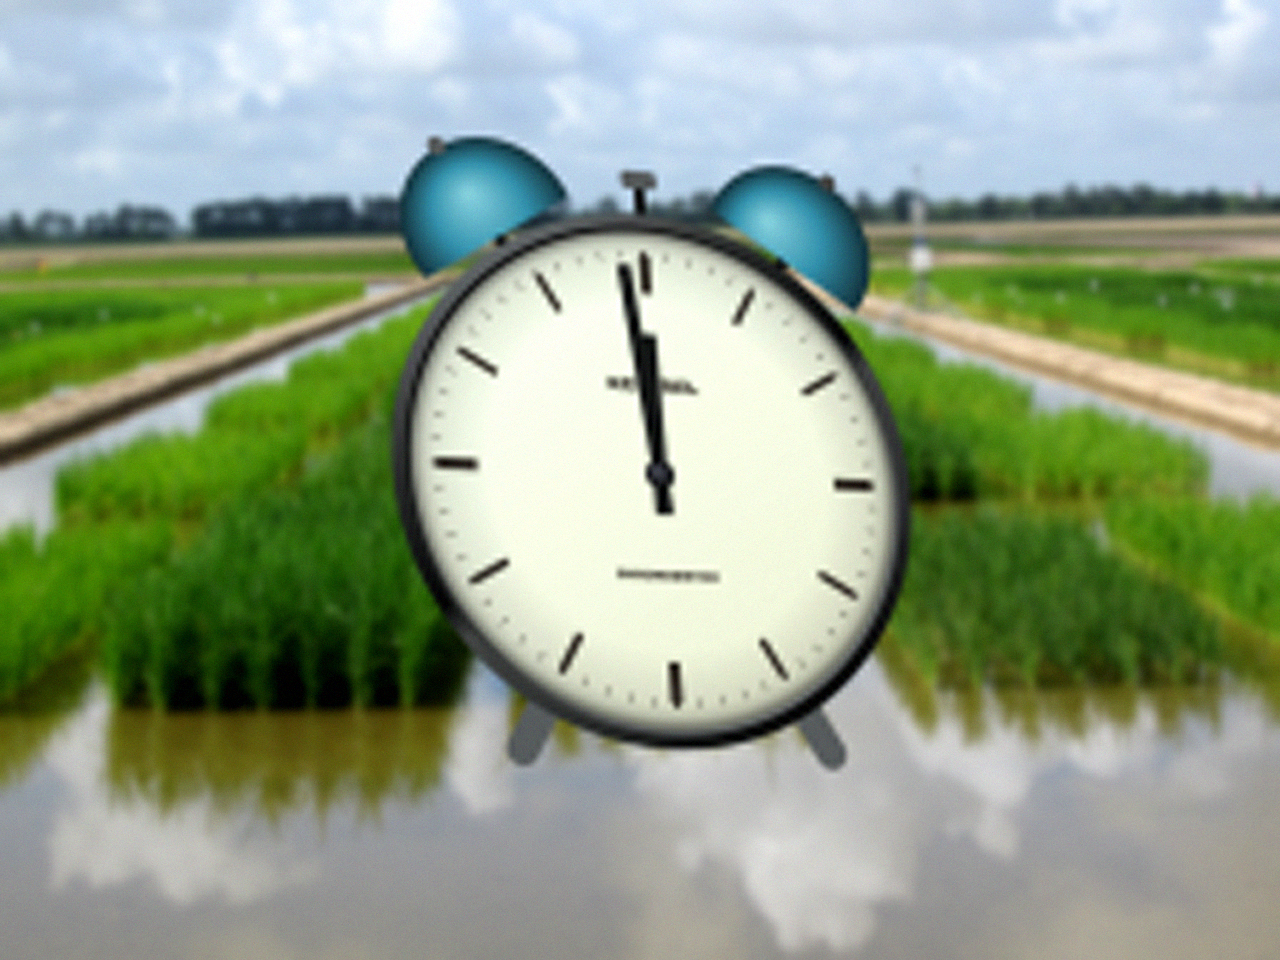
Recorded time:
{"hour": 11, "minute": 59}
